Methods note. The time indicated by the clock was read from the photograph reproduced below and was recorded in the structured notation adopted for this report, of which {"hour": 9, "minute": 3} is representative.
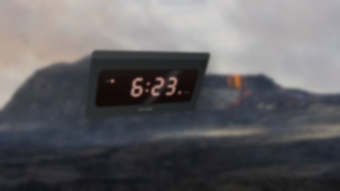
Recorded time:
{"hour": 6, "minute": 23}
